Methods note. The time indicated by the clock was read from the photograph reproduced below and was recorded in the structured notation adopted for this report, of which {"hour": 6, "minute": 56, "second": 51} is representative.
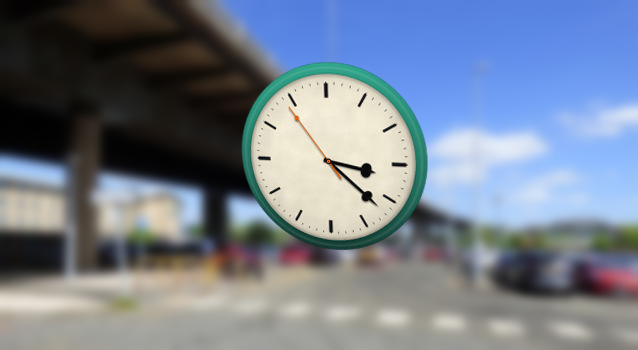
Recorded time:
{"hour": 3, "minute": 21, "second": 54}
